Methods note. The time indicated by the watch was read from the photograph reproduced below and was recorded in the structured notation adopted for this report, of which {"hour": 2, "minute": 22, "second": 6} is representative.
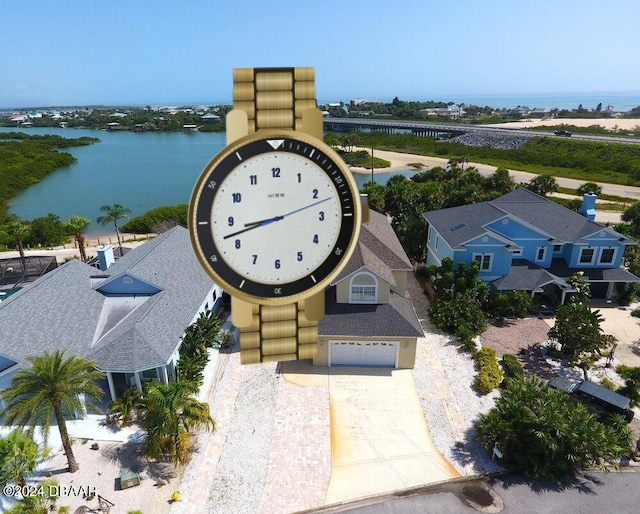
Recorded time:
{"hour": 8, "minute": 42, "second": 12}
